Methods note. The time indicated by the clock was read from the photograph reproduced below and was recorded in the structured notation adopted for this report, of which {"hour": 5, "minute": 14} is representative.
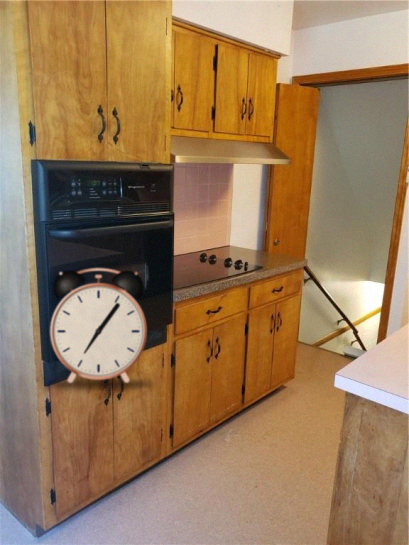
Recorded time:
{"hour": 7, "minute": 6}
